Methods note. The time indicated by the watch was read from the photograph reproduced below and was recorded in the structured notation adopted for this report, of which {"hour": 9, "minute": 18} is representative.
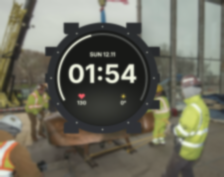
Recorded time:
{"hour": 1, "minute": 54}
